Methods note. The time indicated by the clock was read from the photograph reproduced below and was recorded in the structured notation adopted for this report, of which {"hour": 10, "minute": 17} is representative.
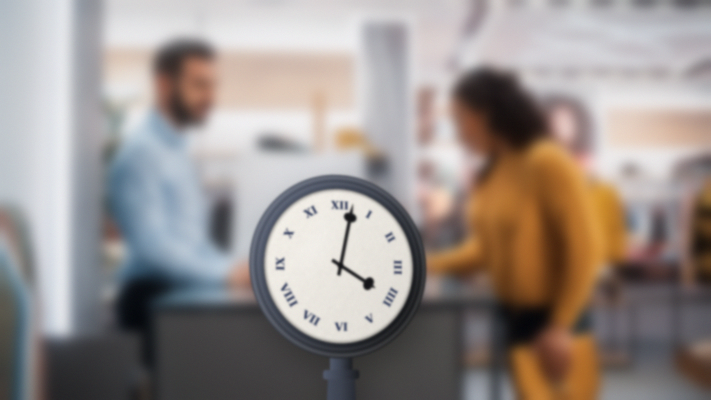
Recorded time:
{"hour": 4, "minute": 2}
